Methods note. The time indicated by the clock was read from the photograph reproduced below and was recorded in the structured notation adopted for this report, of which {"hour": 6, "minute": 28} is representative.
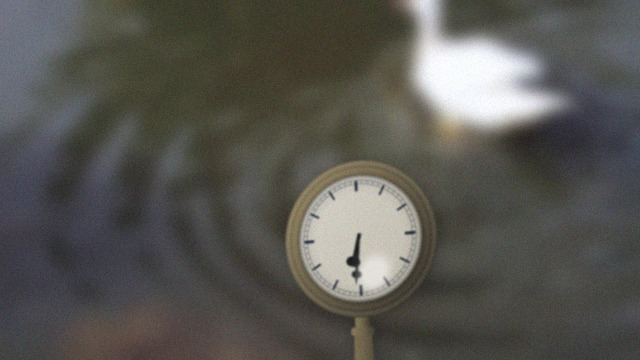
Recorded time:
{"hour": 6, "minute": 31}
